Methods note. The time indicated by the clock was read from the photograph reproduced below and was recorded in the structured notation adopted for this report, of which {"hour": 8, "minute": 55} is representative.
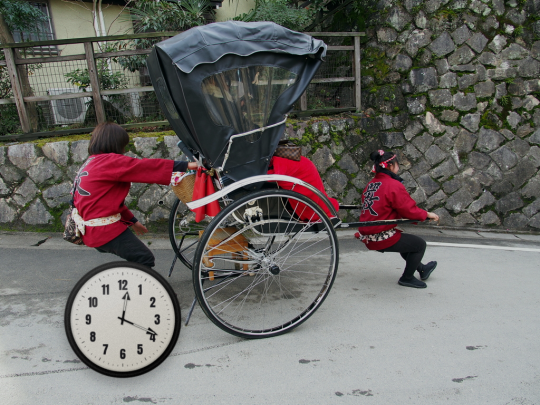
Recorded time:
{"hour": 12, "minute": 19}
